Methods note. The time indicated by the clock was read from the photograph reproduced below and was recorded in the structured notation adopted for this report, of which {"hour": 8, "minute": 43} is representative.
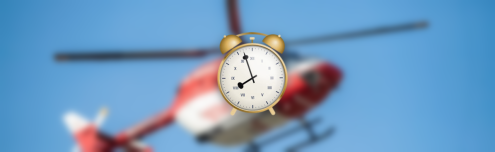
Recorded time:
{"hour": 7, "minute": 57}
